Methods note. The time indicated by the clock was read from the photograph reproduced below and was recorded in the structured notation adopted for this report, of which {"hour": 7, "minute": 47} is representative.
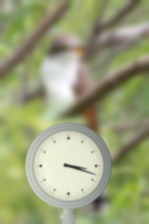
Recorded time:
{"hour": 3, "minute": 18}
